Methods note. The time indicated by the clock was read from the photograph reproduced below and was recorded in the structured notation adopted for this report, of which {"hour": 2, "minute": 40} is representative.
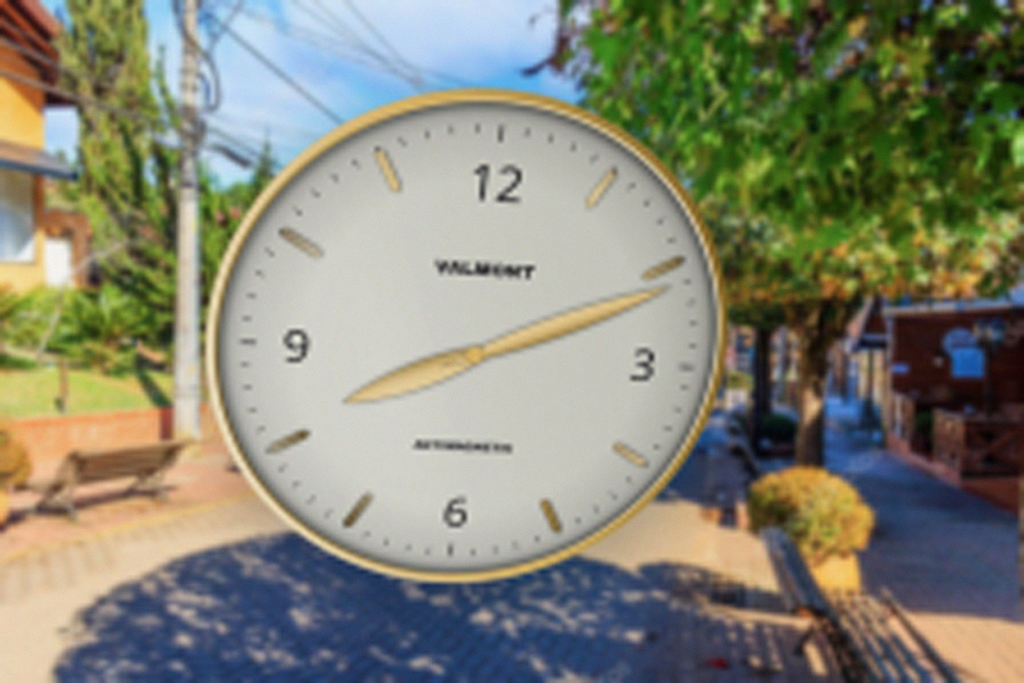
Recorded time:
{"hour": 8, "minute": 11}
